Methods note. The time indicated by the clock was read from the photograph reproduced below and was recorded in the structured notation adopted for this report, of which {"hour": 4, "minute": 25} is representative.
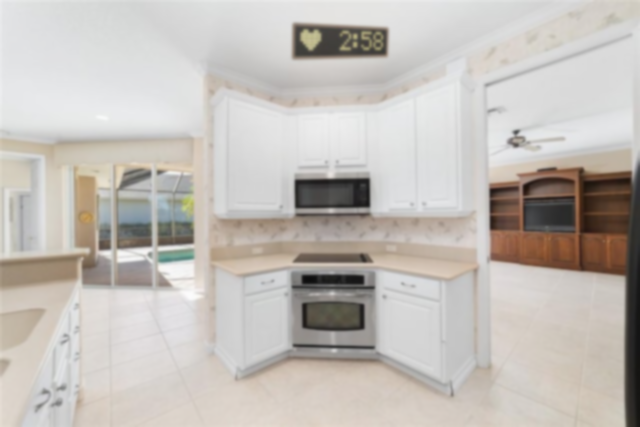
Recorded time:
{"hour": 2, "minute": 58}
